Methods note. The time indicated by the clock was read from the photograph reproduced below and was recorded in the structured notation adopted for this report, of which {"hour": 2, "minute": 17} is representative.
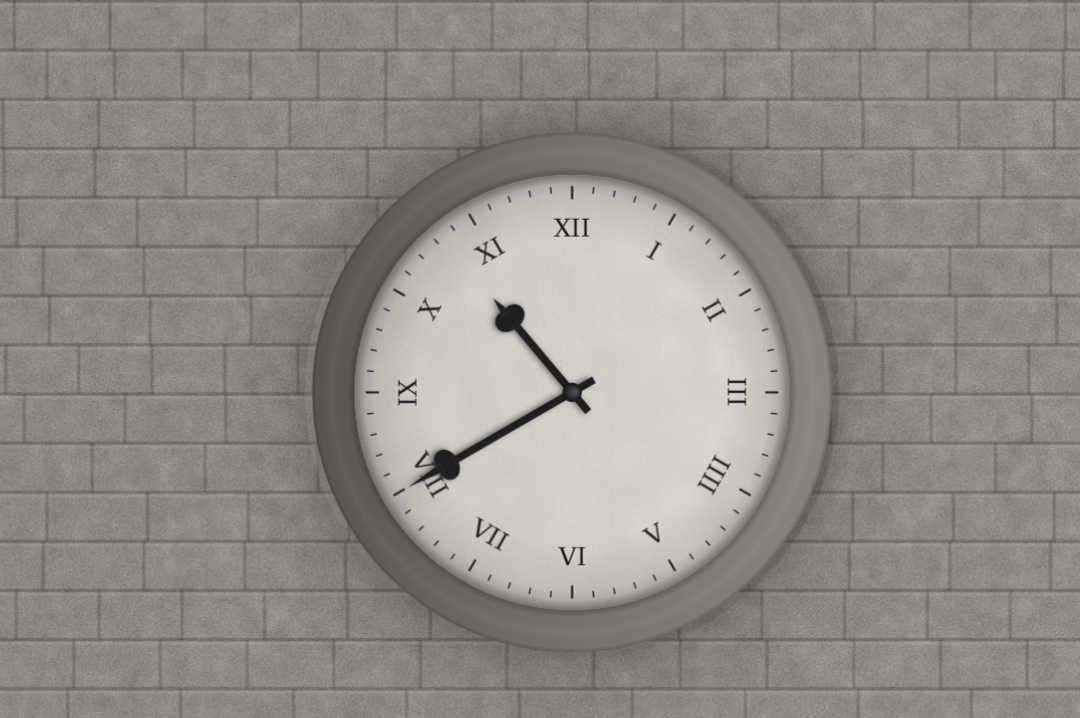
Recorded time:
{"hour": 10, "minute": 40}
